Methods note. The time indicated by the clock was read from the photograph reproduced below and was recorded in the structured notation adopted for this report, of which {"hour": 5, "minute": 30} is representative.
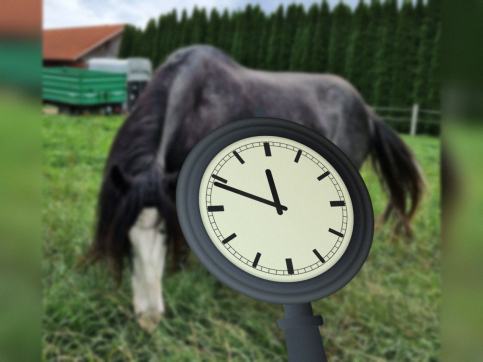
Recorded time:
{"hour": 11, "minute": 49}
